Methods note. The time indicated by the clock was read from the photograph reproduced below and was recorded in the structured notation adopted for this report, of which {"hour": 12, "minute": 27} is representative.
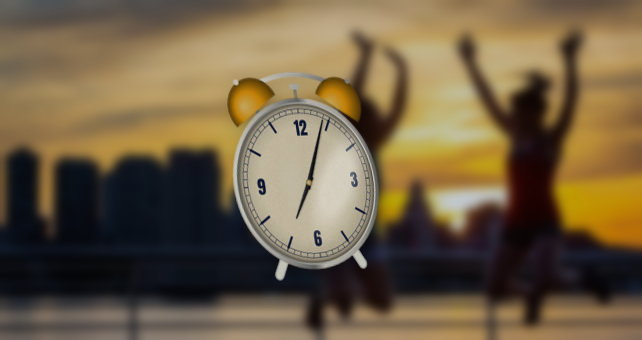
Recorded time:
{"hour": 7, "minute": 4}
